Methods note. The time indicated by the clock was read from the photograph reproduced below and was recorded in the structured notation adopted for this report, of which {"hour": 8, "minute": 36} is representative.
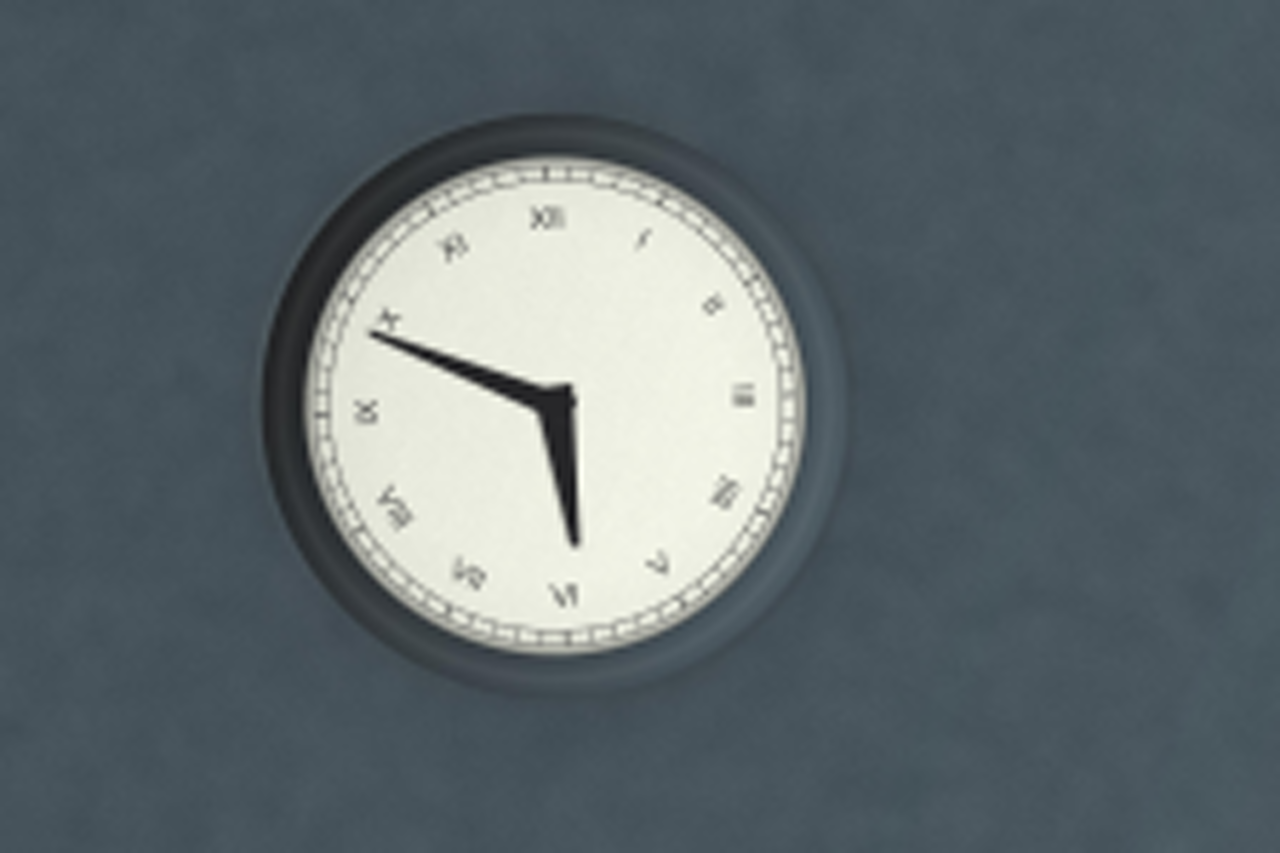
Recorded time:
{"hour": 5, "minute": 49}
